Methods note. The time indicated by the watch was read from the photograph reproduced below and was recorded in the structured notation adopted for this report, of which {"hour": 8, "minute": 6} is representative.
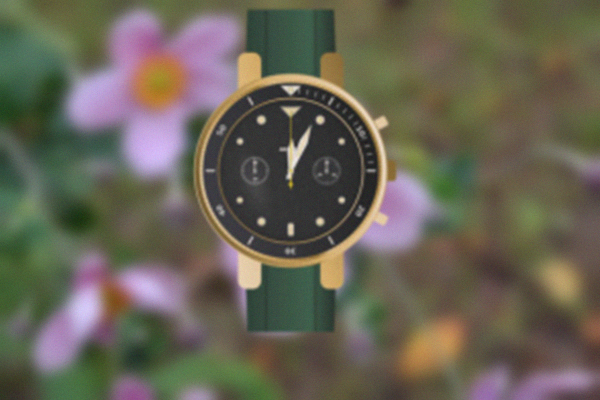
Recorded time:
{"hour": 12, "minute": 4}
